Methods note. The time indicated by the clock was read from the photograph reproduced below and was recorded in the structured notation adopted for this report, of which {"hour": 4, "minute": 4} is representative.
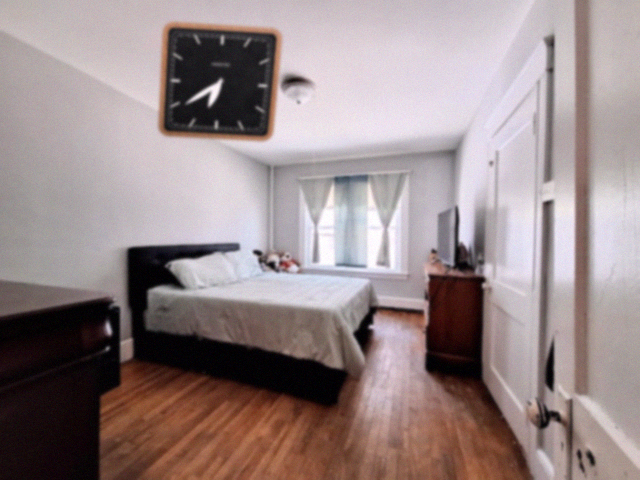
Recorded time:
{"hour": 6, "minute": 39}
